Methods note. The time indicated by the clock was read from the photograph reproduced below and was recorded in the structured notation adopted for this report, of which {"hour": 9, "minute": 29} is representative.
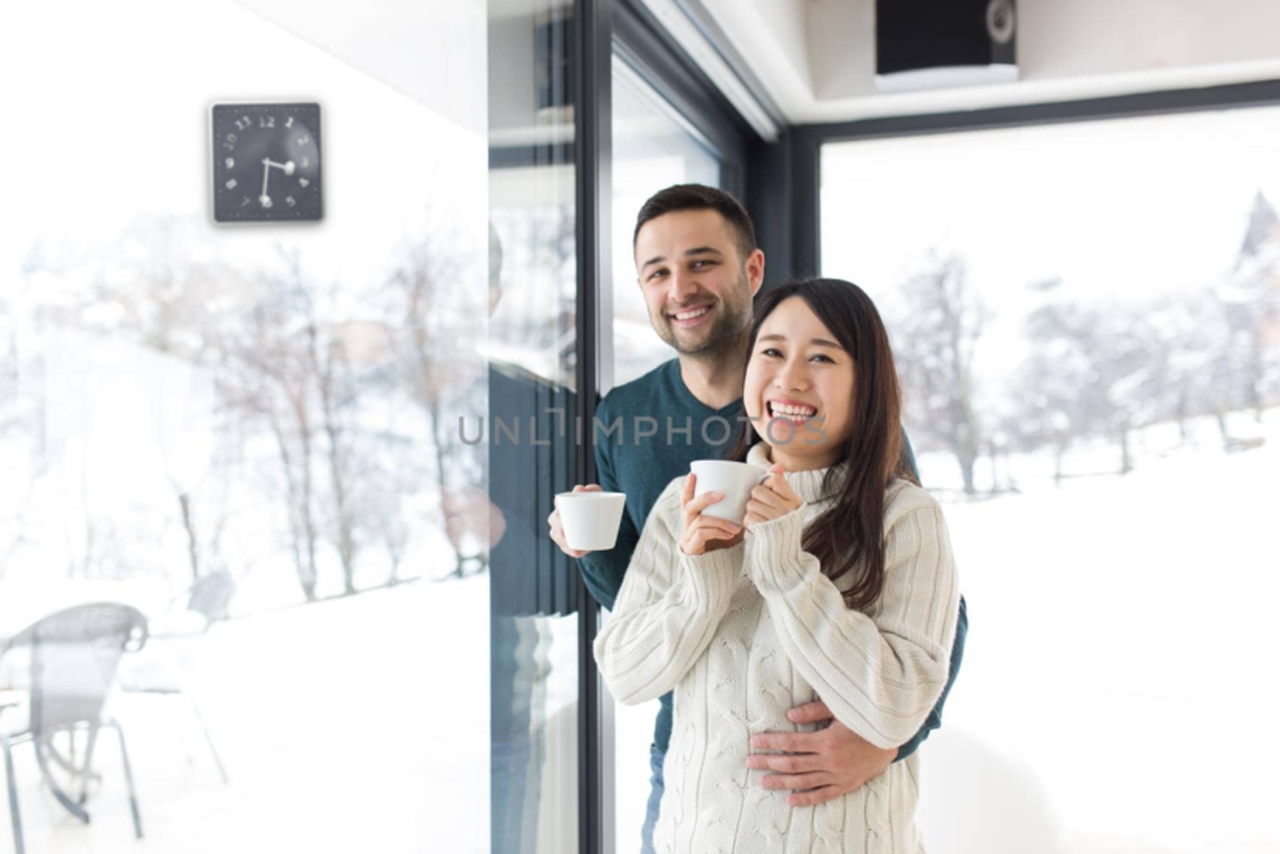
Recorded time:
{"hour": 3, "minute": 31}
